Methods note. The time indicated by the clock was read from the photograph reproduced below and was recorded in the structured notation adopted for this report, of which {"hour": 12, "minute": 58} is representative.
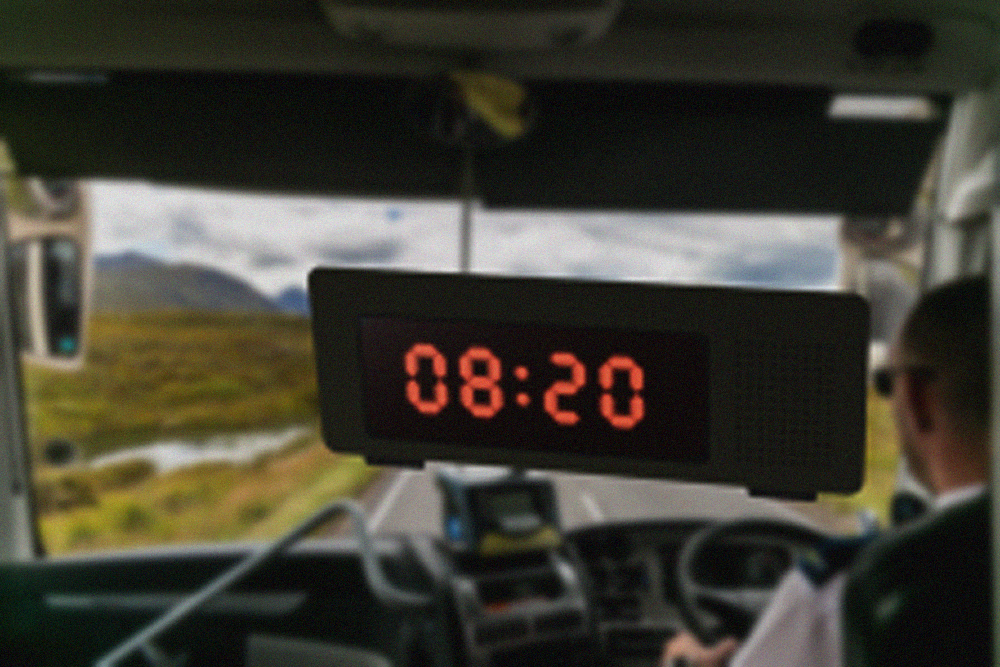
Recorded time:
{"hour": 8, "minute": 20}
